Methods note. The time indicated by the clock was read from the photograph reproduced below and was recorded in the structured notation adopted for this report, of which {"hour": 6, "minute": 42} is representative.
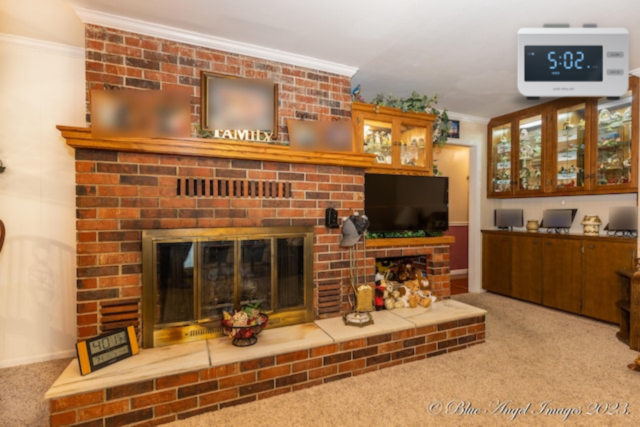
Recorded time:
{"hour": 5, "minute": 2}
